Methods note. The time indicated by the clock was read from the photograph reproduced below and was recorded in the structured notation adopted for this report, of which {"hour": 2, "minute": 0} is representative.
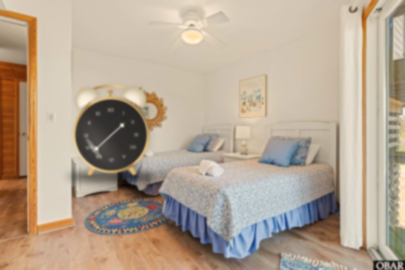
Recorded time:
{"hour": 1, "minute": 38}
